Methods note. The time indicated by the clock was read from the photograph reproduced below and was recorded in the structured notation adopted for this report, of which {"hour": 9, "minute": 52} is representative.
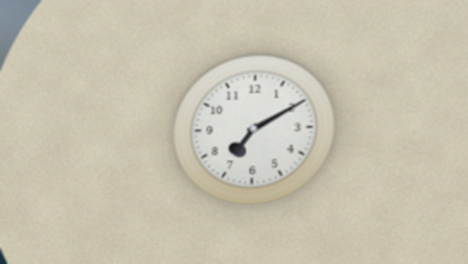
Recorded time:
{"hour": 7, "minute": 10}
